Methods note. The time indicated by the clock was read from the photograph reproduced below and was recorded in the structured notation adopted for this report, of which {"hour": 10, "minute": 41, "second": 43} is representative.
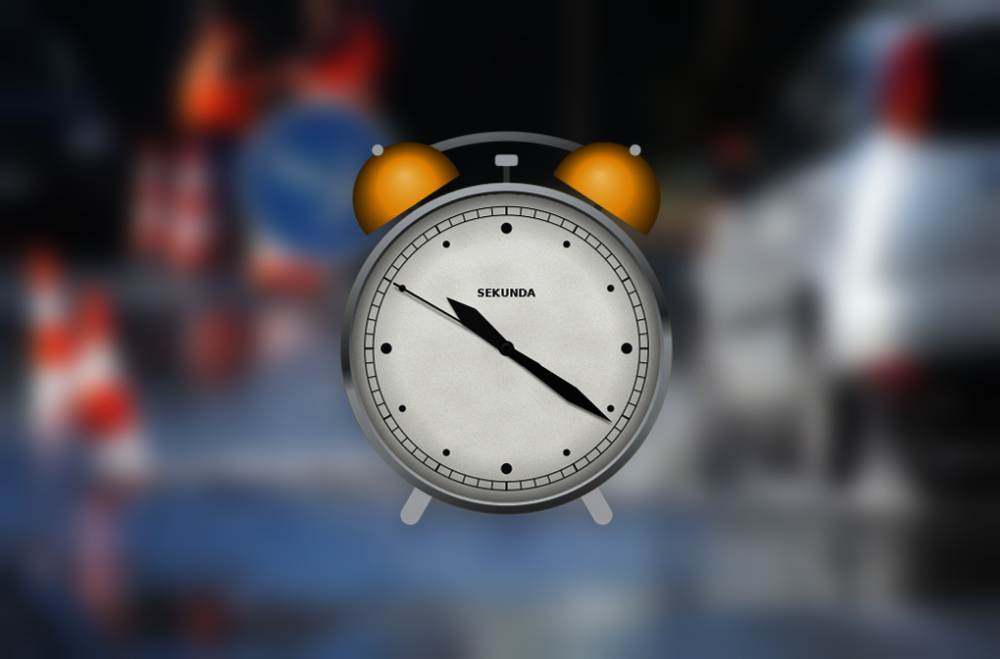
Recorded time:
{"hour": 10, "minute": 20, "second": 50}
